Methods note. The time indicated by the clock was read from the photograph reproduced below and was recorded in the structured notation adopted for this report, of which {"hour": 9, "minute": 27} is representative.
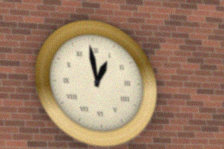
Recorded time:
{"hour": 12, "minute": 59}
